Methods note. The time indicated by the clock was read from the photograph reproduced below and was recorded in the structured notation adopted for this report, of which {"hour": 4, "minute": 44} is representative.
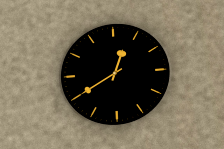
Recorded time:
{"hour": 12, "minute": 40}
